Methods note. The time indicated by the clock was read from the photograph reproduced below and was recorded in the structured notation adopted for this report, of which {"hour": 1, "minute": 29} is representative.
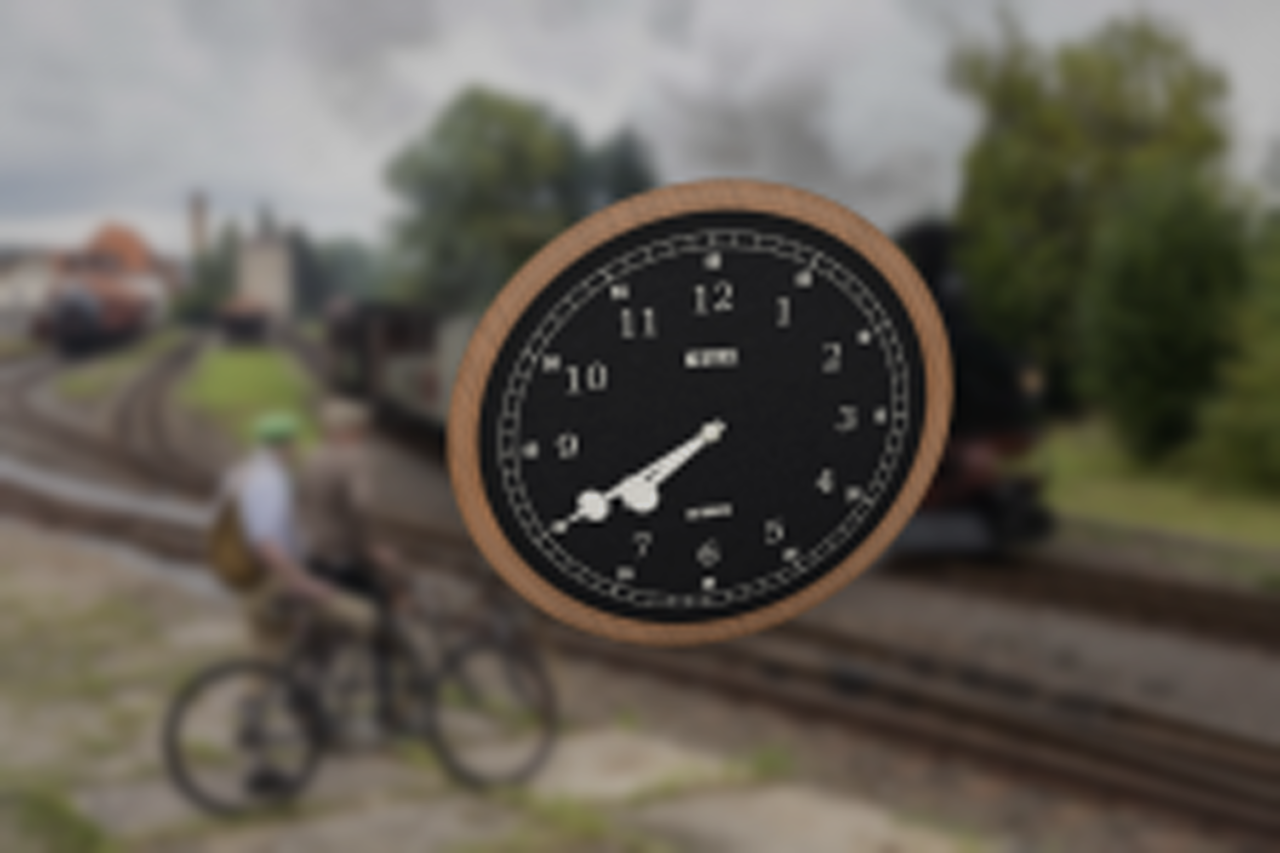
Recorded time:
{"hour": 7, "minute": 40}
